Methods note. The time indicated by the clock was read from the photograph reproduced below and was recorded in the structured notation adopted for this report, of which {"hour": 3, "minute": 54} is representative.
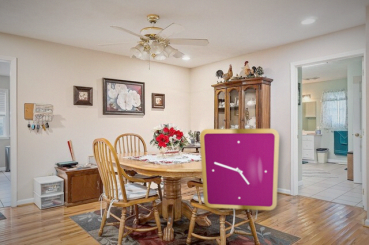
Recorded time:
{"hour": 4, "minute": 48}
